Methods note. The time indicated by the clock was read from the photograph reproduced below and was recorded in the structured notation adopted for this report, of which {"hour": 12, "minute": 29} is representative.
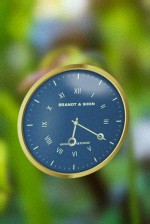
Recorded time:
{"hour": 6, "minute": 20}
